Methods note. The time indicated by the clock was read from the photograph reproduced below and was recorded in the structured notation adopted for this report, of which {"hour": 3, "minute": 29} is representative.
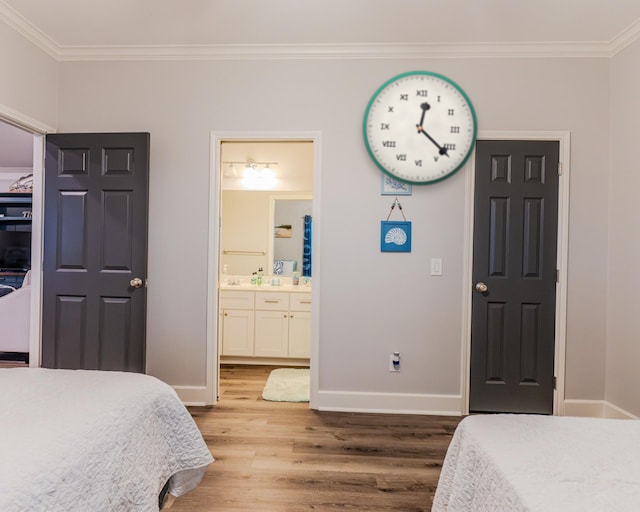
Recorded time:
{"hour": 12, "minute": 22}
